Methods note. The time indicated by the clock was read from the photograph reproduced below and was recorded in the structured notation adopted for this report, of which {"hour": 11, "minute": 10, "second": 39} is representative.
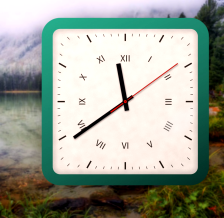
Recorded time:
{"hour": 11, "minute": 39, "second": 9}
